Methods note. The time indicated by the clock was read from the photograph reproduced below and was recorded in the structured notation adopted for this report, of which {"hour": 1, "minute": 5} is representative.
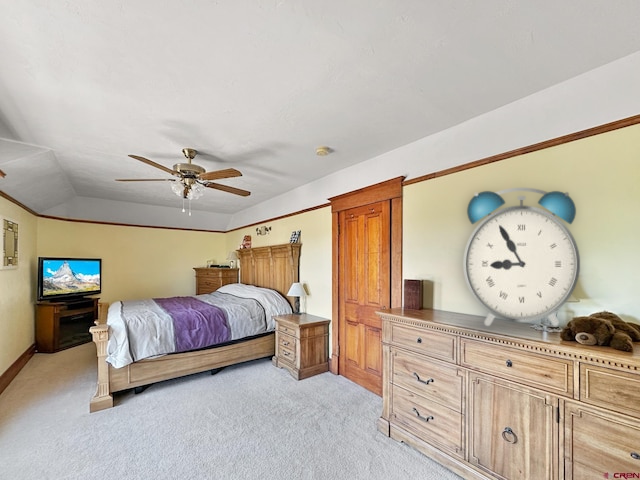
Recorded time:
{"hour": 8, "minute": 55}
